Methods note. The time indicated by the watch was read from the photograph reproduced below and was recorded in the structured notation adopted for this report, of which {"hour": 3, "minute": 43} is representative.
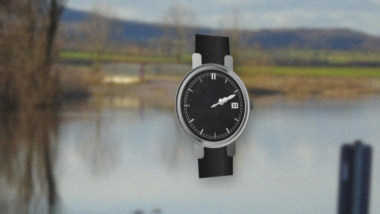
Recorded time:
{"hour": 2, "minute": 11}
